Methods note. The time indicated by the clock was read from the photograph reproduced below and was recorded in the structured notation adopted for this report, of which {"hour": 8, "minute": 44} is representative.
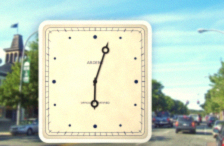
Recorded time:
{"hour": 6, "minute": 3}
